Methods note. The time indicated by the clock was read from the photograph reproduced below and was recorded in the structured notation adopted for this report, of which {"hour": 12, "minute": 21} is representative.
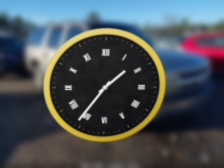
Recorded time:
{"hour": 1, "minute": 36}
